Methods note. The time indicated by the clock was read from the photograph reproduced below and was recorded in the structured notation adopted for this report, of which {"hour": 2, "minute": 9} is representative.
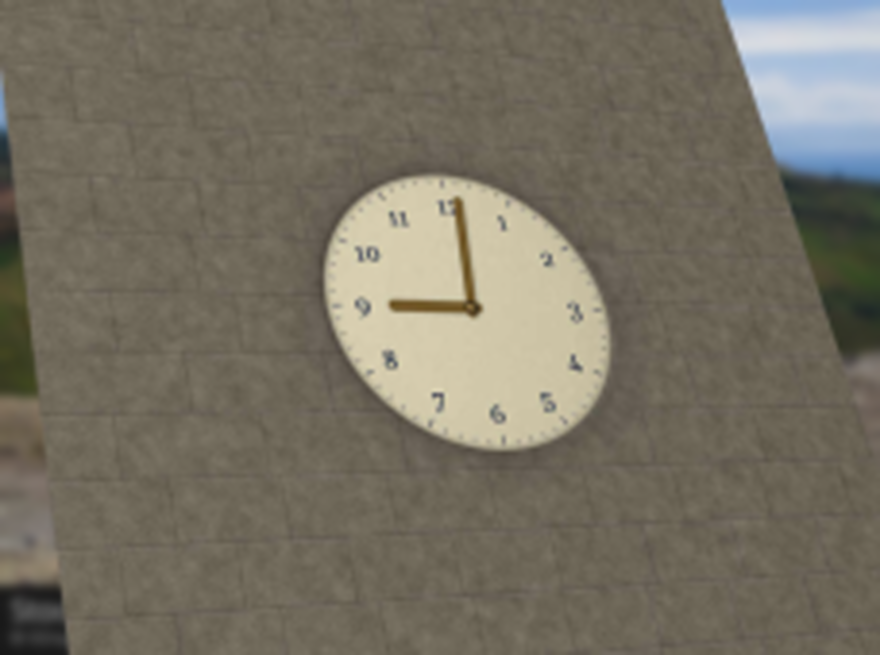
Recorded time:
{"hour": 9, "minute": 1}
